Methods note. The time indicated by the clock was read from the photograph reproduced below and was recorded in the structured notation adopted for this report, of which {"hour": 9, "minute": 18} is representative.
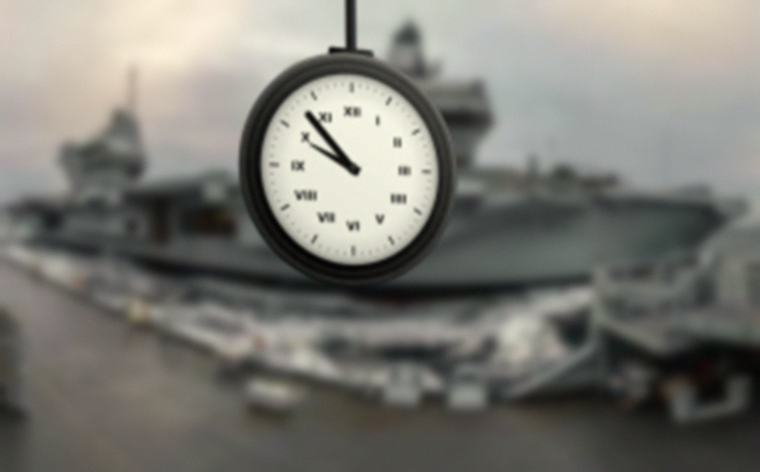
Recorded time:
{"hour": 9, "minute": 53}
